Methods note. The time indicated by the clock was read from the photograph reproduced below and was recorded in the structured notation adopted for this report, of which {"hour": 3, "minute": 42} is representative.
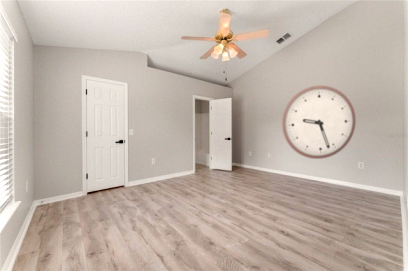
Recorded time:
{"hour": 9, "minute": 27}
